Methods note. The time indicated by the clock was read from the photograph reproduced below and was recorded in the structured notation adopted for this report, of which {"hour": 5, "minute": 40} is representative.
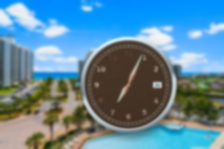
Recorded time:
{"hour": 7, "minute": 4}
